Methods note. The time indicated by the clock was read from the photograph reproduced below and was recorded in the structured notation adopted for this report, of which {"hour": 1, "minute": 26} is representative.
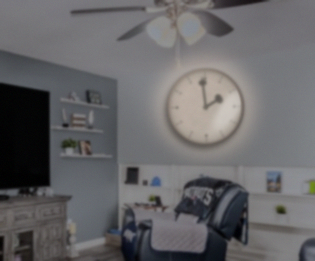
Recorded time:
{"hour": 1, "minute": 59}
